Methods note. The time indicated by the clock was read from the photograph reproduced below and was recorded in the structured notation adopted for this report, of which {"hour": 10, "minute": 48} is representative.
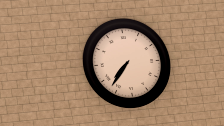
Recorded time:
{"hour": 7, "minute": 37}
